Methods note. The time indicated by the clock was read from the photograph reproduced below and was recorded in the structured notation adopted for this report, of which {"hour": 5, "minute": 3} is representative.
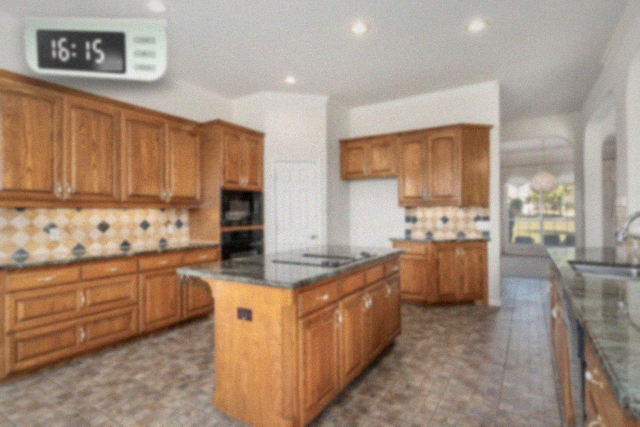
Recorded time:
{"hour": 16, "minute": 15}
